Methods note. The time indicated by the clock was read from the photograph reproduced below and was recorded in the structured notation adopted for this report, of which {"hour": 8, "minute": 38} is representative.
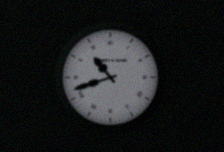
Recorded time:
{"hour": 10, "minute": 42}
